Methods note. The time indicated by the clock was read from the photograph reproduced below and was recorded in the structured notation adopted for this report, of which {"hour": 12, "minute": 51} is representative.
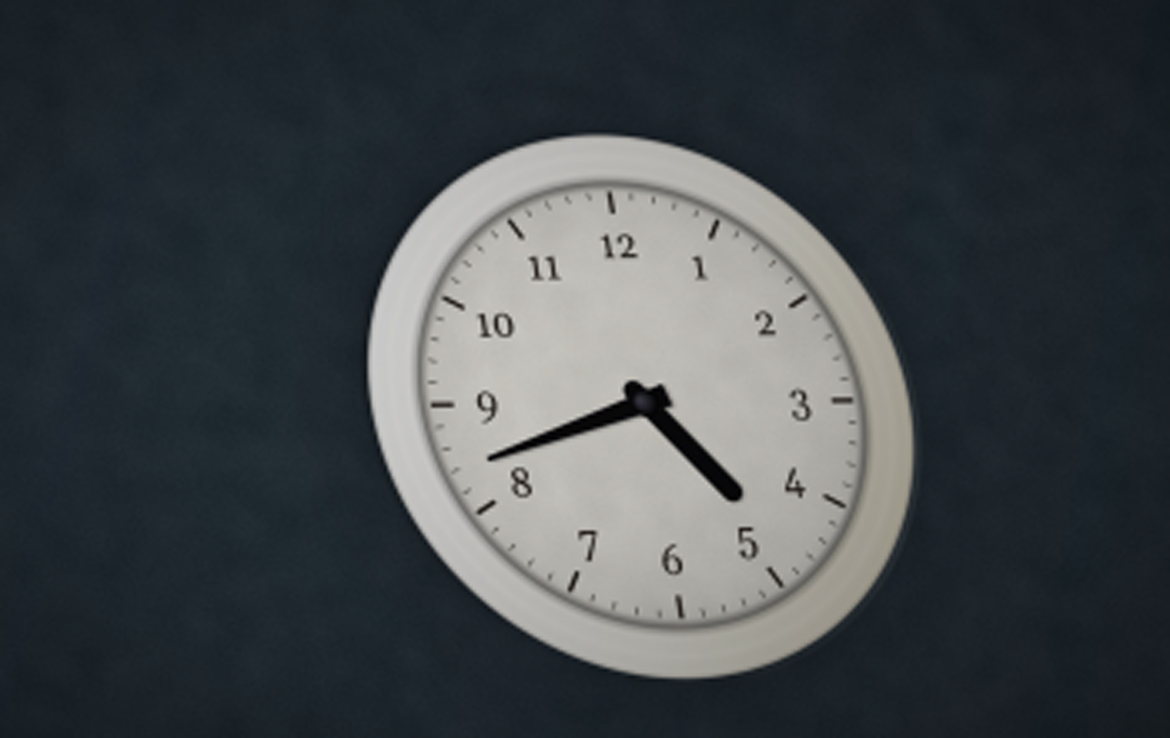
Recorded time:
{"hour": 4, "minute": 42}
